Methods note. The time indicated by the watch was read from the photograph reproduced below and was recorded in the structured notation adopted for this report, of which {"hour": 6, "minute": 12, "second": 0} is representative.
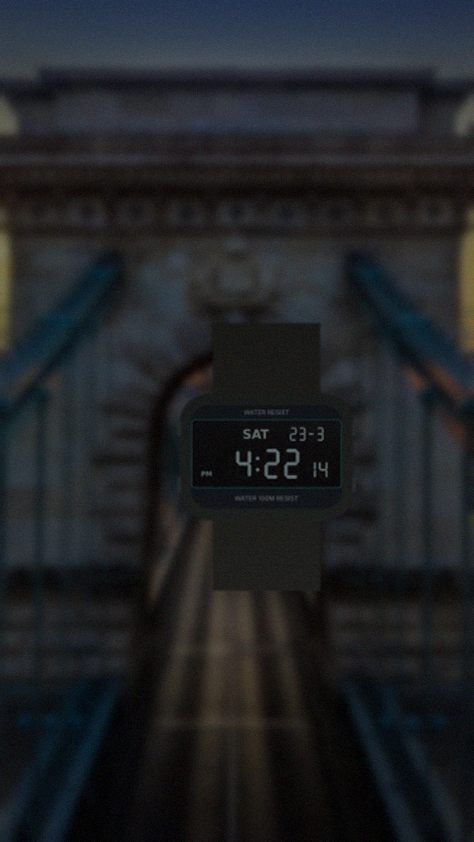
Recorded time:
{"hour": 4, "minute": 22, "second": 14}
